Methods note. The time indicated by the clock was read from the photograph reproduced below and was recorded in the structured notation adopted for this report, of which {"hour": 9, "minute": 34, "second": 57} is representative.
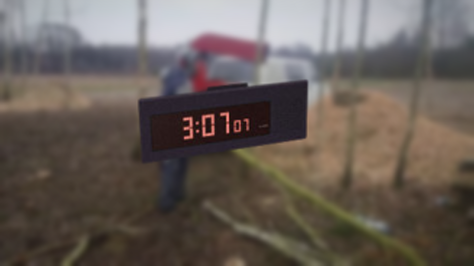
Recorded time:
{"hour": 3, "minute": 7, "second": 7}
